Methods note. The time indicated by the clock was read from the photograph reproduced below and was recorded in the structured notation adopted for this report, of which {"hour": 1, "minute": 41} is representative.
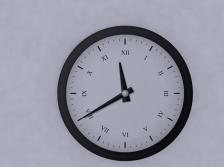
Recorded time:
{"hour": 11, "minute": 40}
